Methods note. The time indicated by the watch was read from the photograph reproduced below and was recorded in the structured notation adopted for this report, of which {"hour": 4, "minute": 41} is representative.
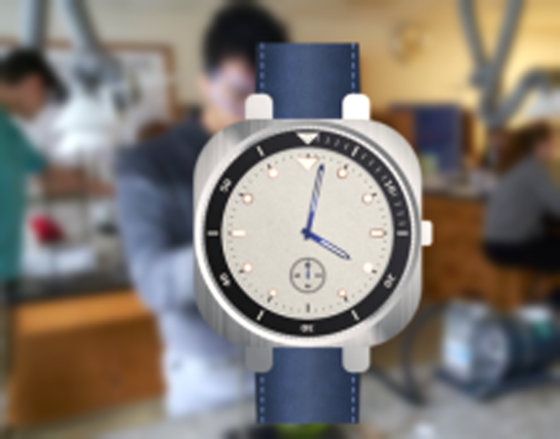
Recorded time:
{"hour": 4, "minute": 2}
